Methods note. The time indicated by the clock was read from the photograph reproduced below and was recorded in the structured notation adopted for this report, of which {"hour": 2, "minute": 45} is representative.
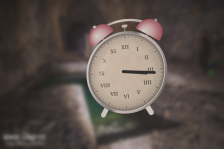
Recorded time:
{"hour": 3, "minute": 16}
